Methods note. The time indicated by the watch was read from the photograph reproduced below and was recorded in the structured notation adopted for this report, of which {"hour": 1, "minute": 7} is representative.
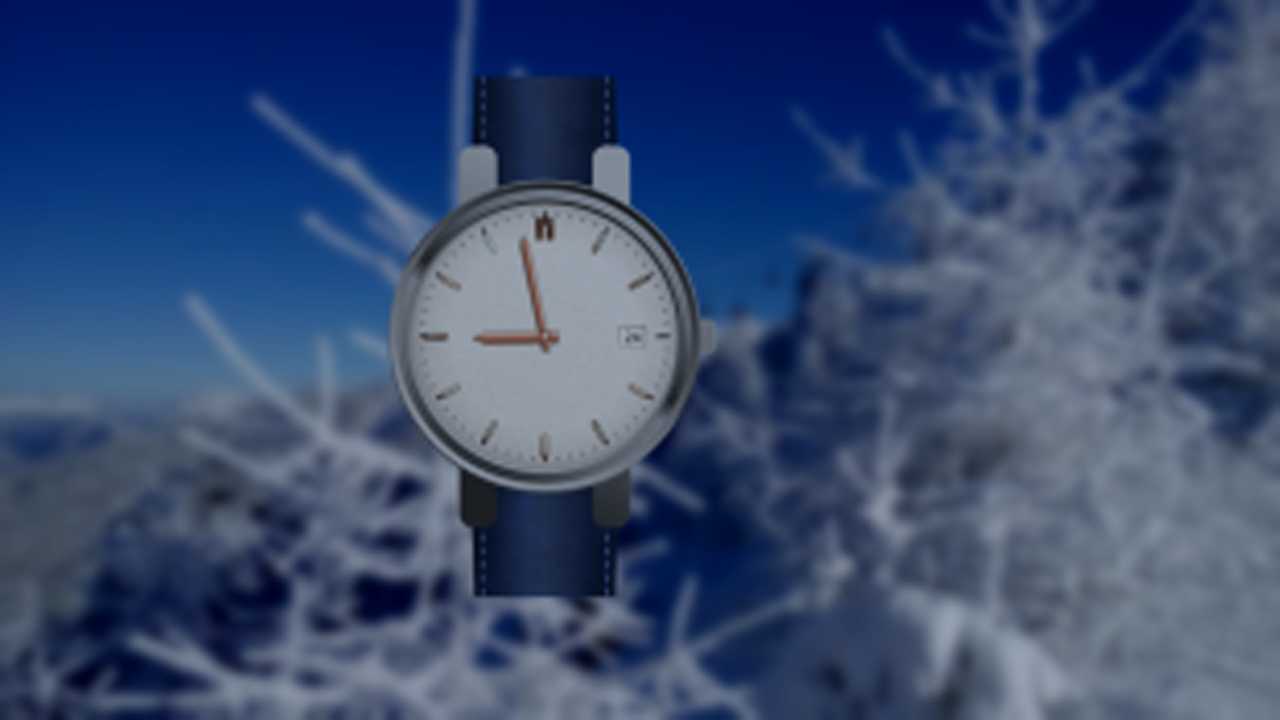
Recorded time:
{"hour": 8, "minute": 58}
